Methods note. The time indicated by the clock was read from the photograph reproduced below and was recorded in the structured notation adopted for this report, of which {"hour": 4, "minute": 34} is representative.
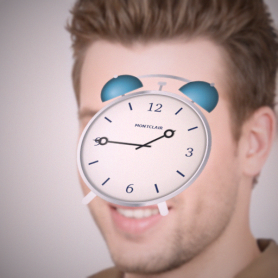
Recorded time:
{"hour": 1, "minute": 45}
